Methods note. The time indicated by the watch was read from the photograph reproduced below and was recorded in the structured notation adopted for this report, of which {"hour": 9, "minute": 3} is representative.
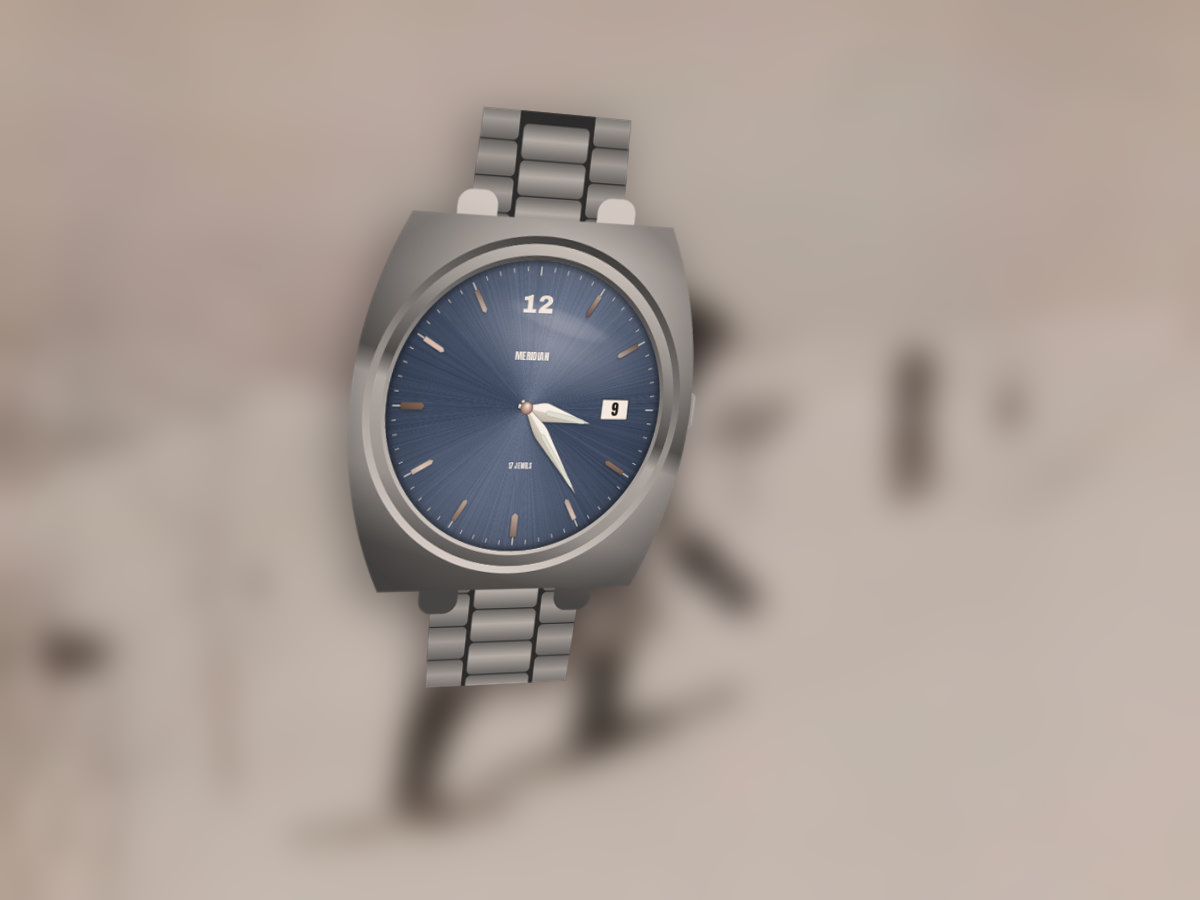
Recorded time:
{"hour": 3, "minute": 24}
